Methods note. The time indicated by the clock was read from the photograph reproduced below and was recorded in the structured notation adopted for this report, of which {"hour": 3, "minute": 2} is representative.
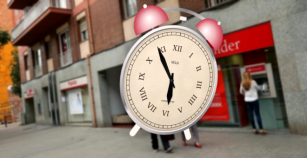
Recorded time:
{"hour": 5, "minute": 54}
